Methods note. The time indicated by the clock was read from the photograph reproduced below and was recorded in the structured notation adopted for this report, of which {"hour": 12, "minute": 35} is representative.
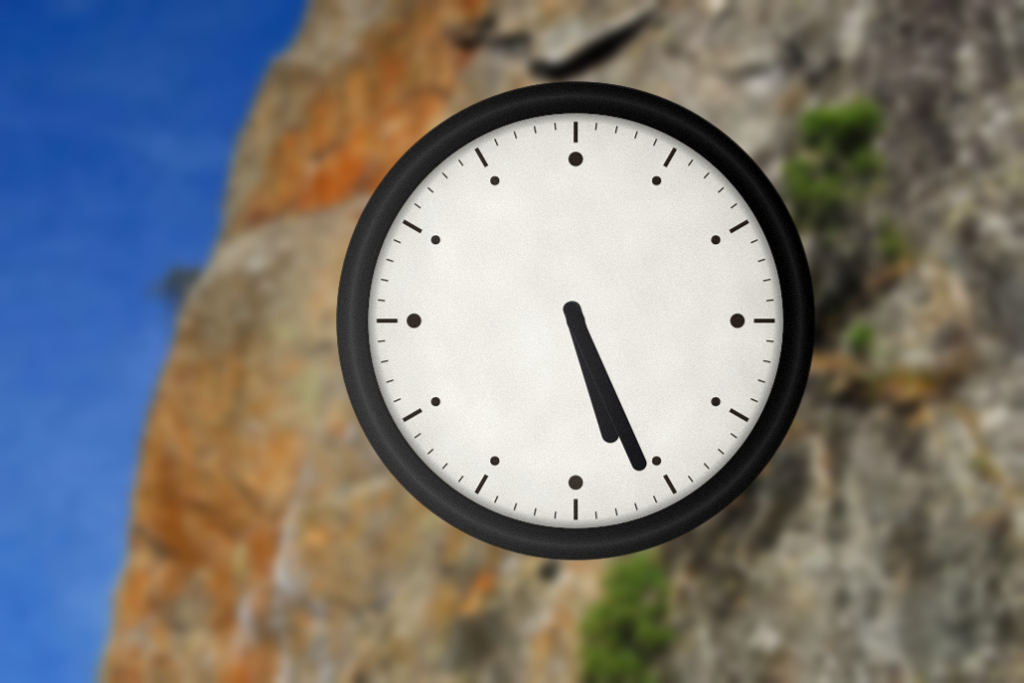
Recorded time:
{"hour": 5, "minute": 26}
